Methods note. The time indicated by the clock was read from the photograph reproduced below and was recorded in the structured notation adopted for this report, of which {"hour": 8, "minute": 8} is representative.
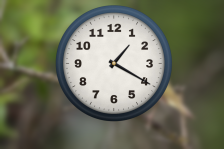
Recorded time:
{"hour": 1, "minute": 20}
